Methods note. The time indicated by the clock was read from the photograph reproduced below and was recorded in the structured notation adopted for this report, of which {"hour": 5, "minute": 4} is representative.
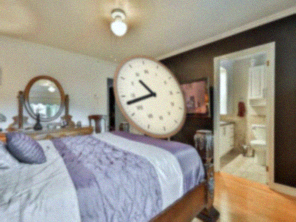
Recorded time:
{"hour": 10, "minute": 43}
